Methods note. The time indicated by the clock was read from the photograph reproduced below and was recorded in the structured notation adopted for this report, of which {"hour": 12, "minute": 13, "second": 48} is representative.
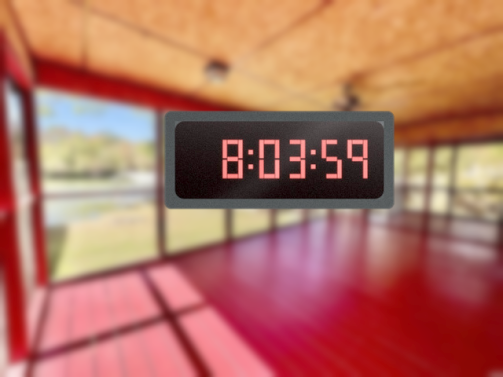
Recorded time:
{"hour": 8, "minute": 3, "second": 59}
